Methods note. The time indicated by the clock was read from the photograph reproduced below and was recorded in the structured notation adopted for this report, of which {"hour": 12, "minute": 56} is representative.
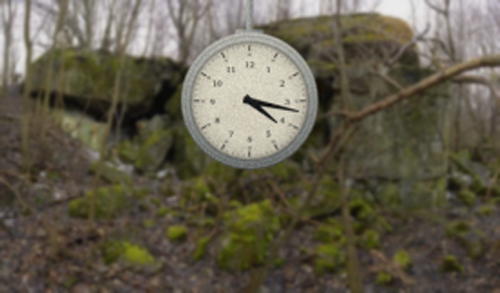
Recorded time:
{"hour": 4, "minute": 17}
